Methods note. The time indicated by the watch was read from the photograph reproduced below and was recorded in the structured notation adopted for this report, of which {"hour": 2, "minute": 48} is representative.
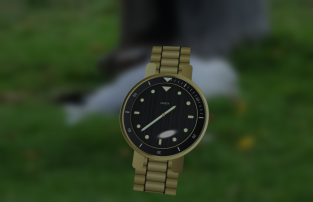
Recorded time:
{"hour": 1, "minute": 38}
